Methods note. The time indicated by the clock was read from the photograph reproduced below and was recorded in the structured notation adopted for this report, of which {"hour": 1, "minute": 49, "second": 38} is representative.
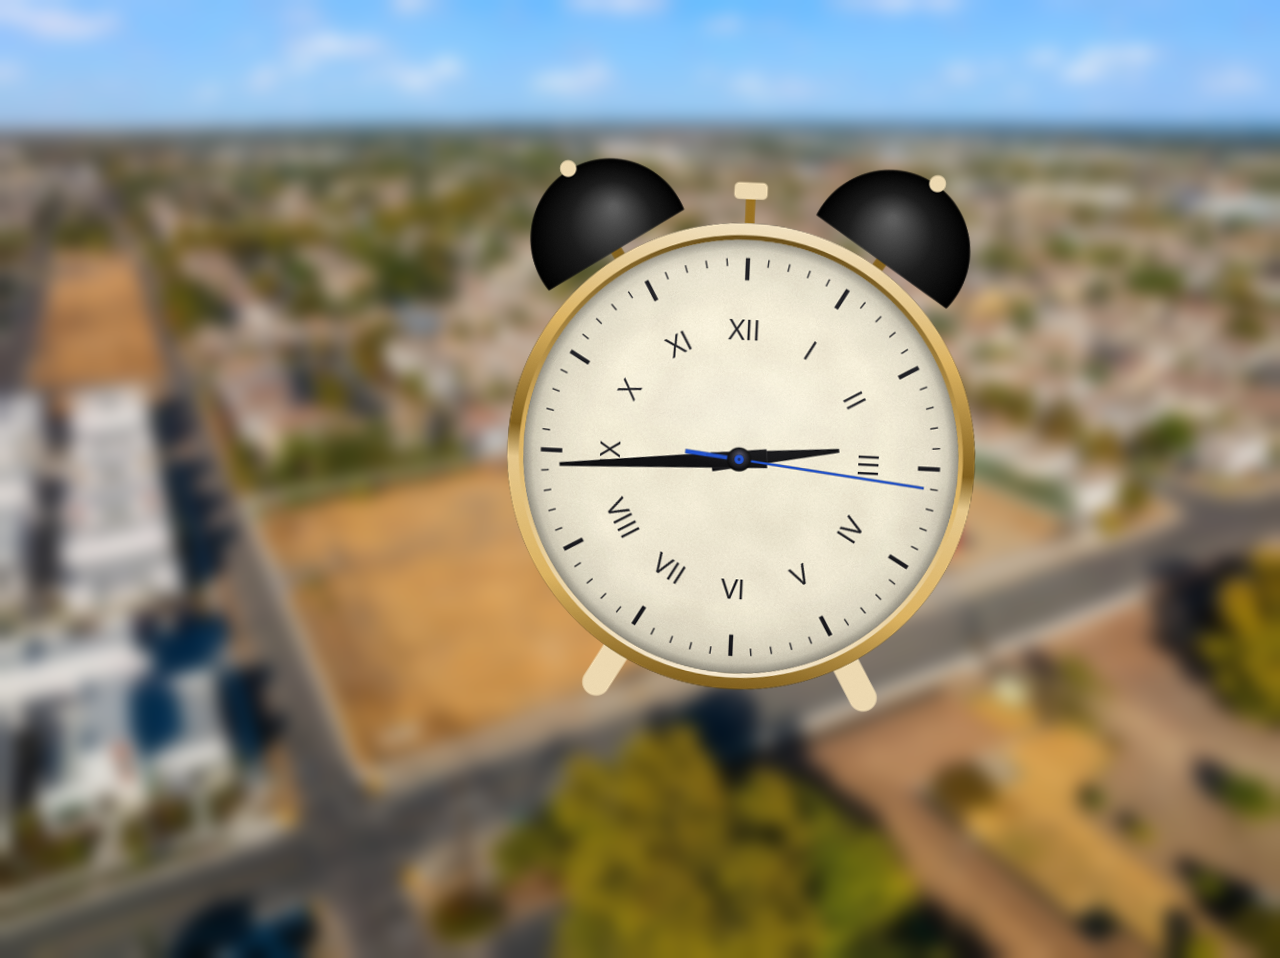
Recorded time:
{"hour": 2, "minute": 44, "second": 16}
